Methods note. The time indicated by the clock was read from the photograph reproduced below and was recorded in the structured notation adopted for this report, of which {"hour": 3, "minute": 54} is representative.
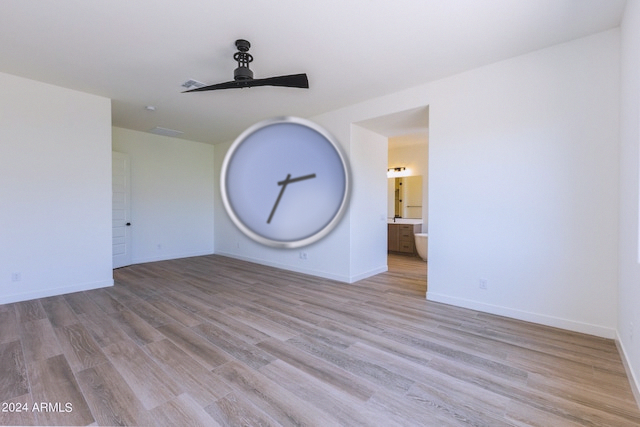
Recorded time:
{"hour": 2, "minute": 34}
